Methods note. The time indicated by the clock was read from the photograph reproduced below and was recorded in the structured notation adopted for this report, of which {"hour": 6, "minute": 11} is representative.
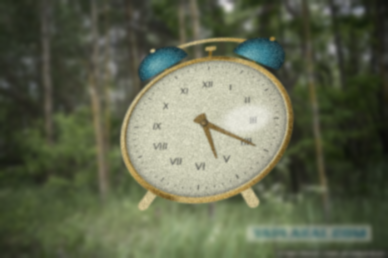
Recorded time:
{"hour": 5, "minute": 20}
